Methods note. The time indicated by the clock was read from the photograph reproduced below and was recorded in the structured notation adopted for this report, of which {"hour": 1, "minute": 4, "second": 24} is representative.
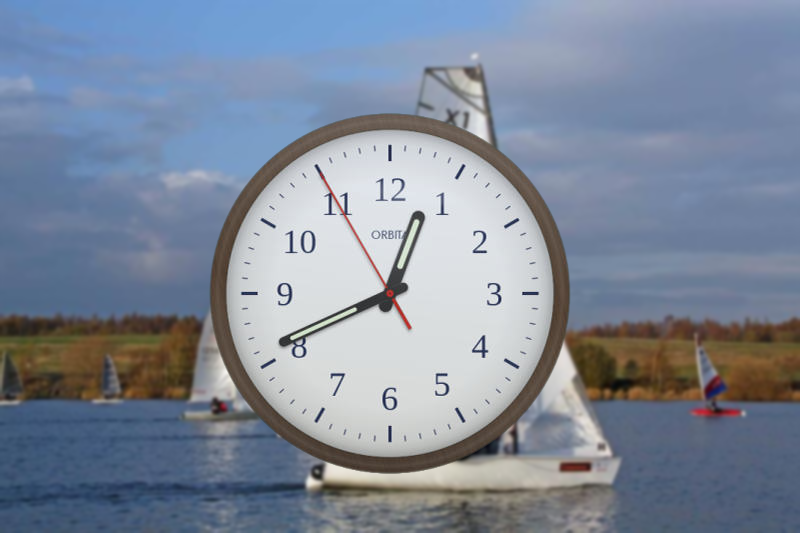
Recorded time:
{"hour": 12, "minute": 40, "second": 55}
